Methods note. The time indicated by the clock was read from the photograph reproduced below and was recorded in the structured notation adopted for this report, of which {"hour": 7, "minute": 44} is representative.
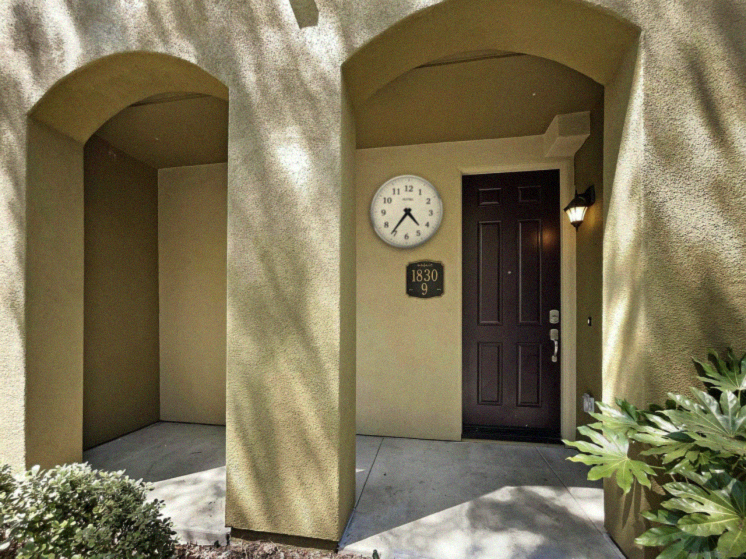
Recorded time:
{"hour": 4, "minute": 36}
